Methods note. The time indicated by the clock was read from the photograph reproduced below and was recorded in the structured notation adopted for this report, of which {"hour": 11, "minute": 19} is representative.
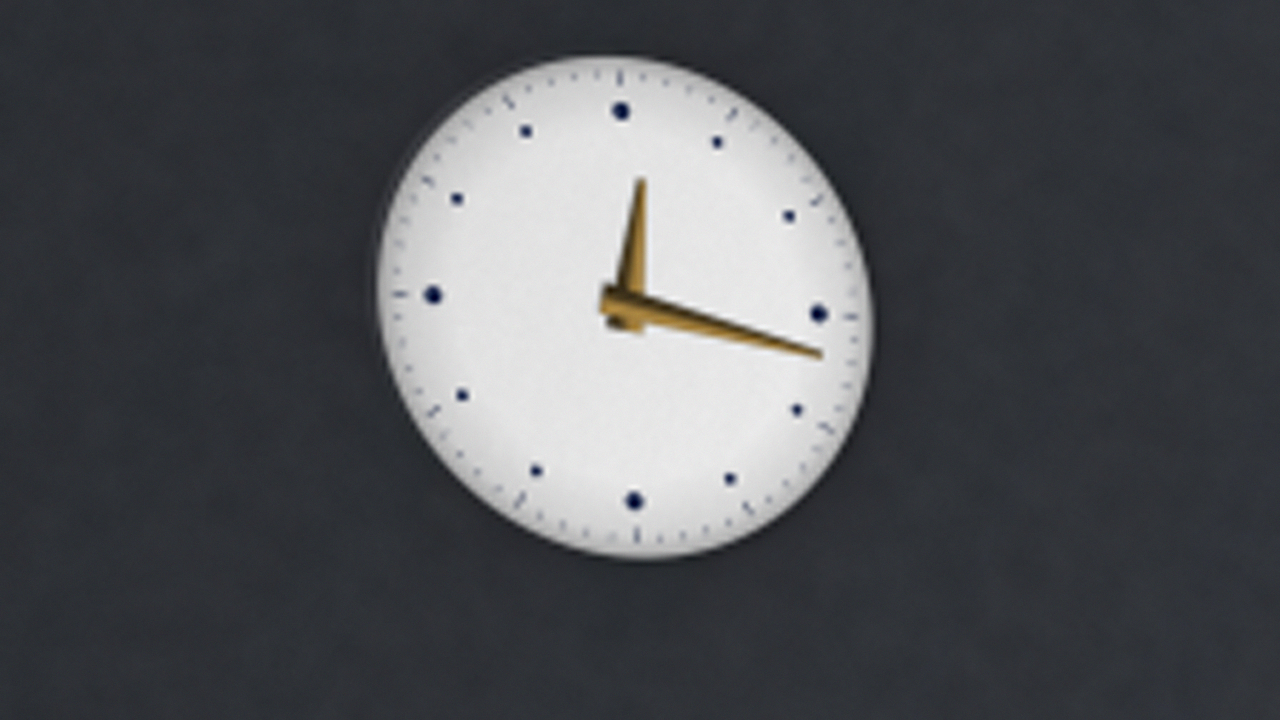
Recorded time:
{"hour": 12, "minute": 17}
